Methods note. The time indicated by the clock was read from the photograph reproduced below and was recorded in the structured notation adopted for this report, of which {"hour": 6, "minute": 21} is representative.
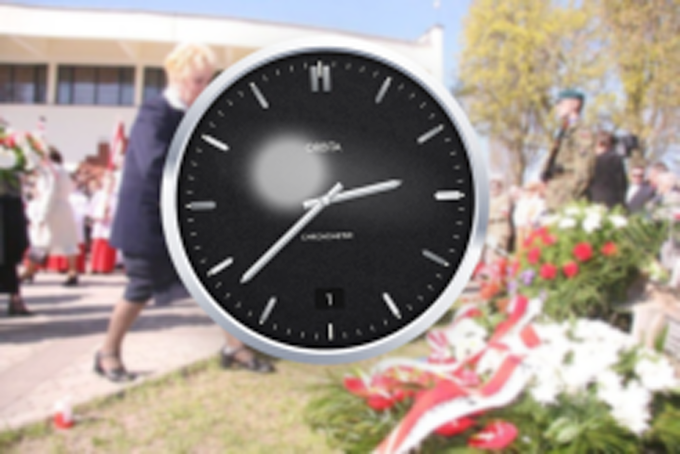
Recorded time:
{"hour": 2, "minute": 38}
